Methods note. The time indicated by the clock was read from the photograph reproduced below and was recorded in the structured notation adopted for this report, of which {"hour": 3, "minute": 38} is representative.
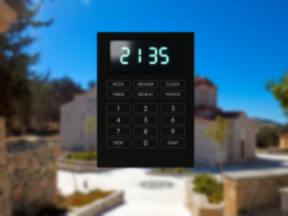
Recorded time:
{"hour": 21, "minute": 35}
